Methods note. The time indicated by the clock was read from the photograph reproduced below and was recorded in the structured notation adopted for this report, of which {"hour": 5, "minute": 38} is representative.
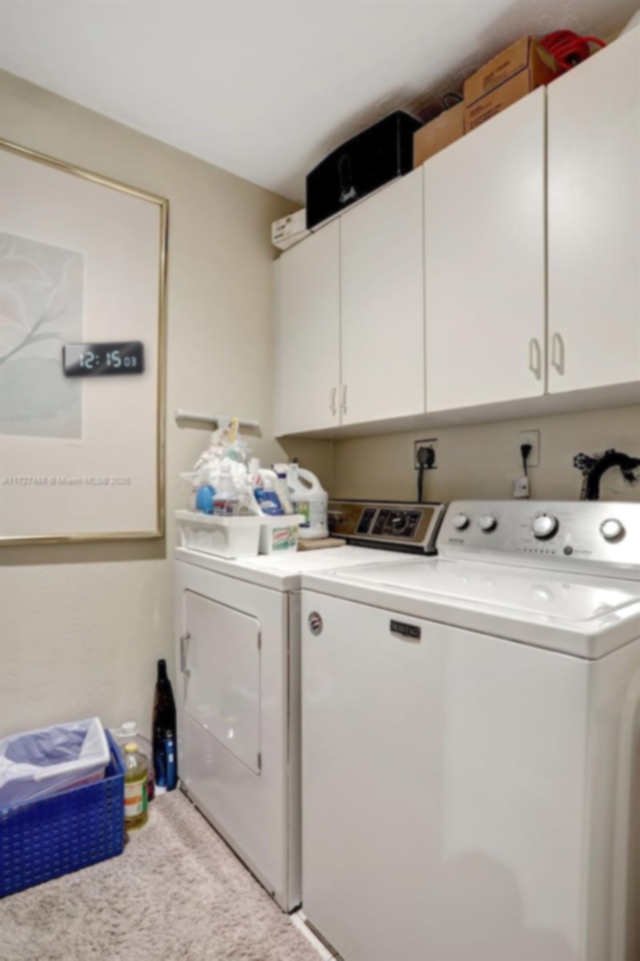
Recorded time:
{"hour": 12, "minute": 15}
